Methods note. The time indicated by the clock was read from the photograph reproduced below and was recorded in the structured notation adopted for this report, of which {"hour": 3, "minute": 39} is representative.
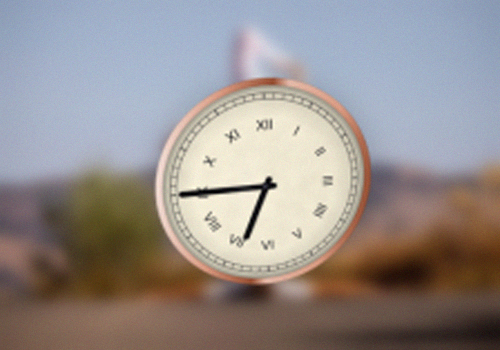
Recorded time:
{"hour": 6, "minute": 45}
